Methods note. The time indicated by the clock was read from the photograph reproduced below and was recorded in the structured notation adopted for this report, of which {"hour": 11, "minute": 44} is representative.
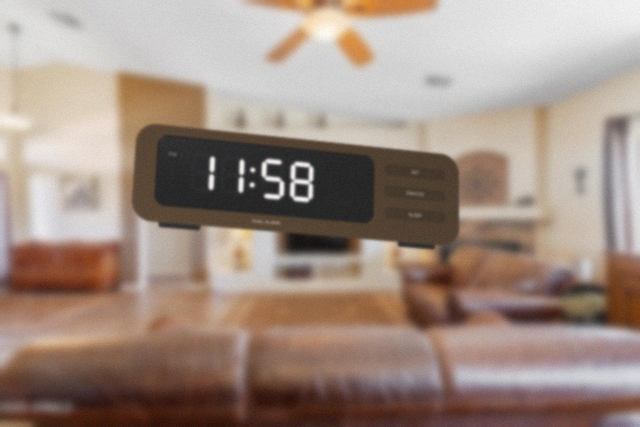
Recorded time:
{"hour": 11, "minute": 58}
